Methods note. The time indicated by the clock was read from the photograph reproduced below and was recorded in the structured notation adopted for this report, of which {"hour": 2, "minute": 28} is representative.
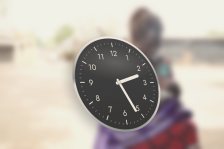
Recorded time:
{"hour": 2, "minute": 26}
